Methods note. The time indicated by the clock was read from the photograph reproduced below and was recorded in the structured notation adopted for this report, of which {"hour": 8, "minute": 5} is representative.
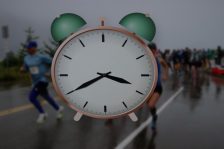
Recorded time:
{"hour": 3, "minute": 40}
